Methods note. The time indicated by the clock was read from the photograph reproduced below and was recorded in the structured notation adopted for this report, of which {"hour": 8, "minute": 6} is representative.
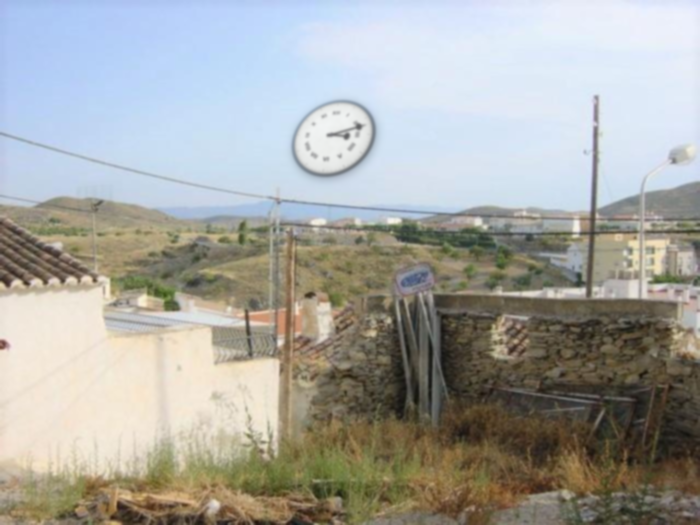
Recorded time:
{"hour": 3, "minute": 12}
